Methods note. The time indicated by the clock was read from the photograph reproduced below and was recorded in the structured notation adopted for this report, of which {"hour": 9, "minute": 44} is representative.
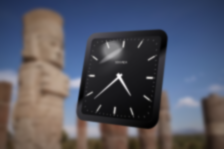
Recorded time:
{"hour": 4, "minute": 38}
